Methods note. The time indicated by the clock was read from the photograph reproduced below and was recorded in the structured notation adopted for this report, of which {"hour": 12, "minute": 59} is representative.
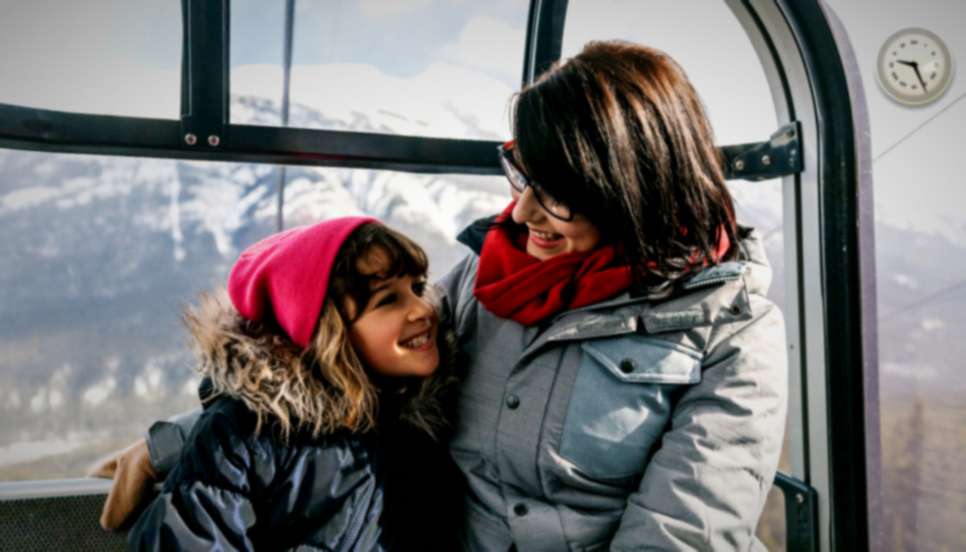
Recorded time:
{"hour": 9, "minute": 26}
